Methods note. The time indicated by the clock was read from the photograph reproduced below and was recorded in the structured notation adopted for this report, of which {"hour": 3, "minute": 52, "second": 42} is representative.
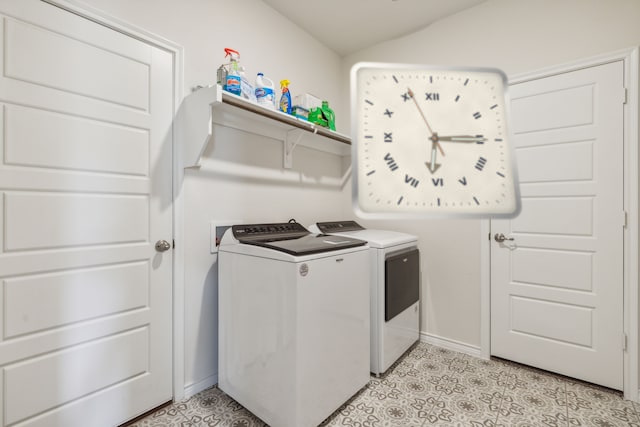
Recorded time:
{"hour": 6, "minute": 14, "second": 56}
